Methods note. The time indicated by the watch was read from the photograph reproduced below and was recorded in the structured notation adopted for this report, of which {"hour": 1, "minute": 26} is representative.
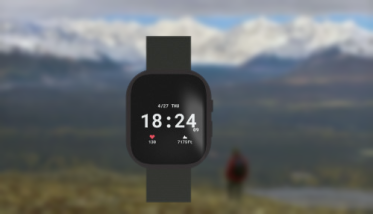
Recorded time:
{"hour": 18, "minute": 24}
